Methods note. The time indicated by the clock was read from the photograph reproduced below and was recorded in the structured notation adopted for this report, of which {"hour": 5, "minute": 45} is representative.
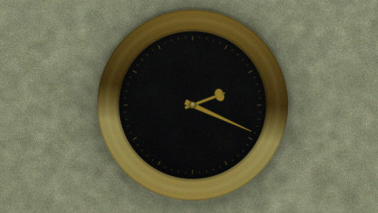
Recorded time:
{"hour": 2, "minute": 19}
